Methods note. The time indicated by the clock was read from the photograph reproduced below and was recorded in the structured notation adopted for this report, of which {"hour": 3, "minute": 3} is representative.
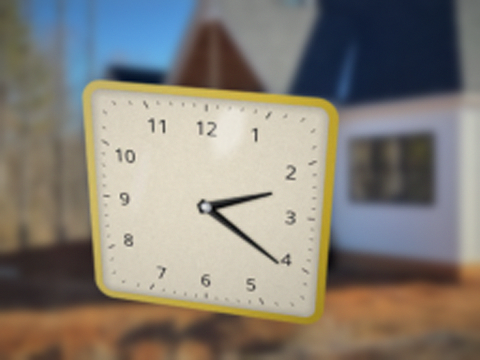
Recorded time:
{"hour": 2, "minute": 21}
